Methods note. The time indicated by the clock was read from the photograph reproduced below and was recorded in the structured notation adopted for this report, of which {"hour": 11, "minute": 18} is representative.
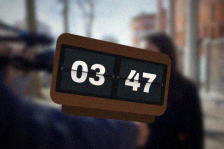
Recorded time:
{"hour": 3, "minute": 47}
